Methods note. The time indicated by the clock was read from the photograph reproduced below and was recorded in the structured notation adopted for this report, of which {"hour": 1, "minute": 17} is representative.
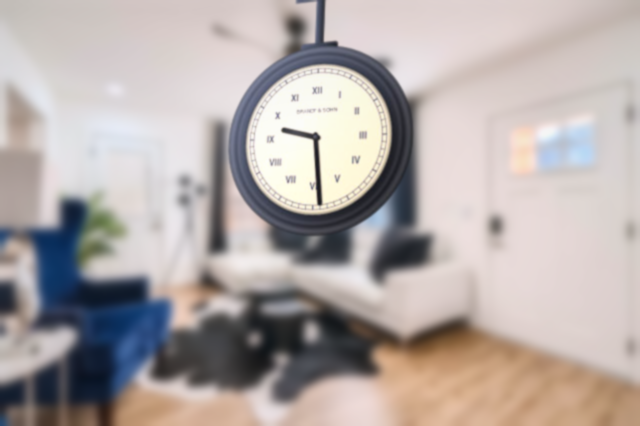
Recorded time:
{"hour": 9, "minute": 29}
